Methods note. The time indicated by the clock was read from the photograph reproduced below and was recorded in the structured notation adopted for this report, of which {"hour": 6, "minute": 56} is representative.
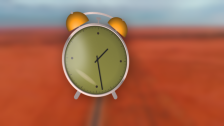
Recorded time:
{"hour": 1, "minute": 28}
